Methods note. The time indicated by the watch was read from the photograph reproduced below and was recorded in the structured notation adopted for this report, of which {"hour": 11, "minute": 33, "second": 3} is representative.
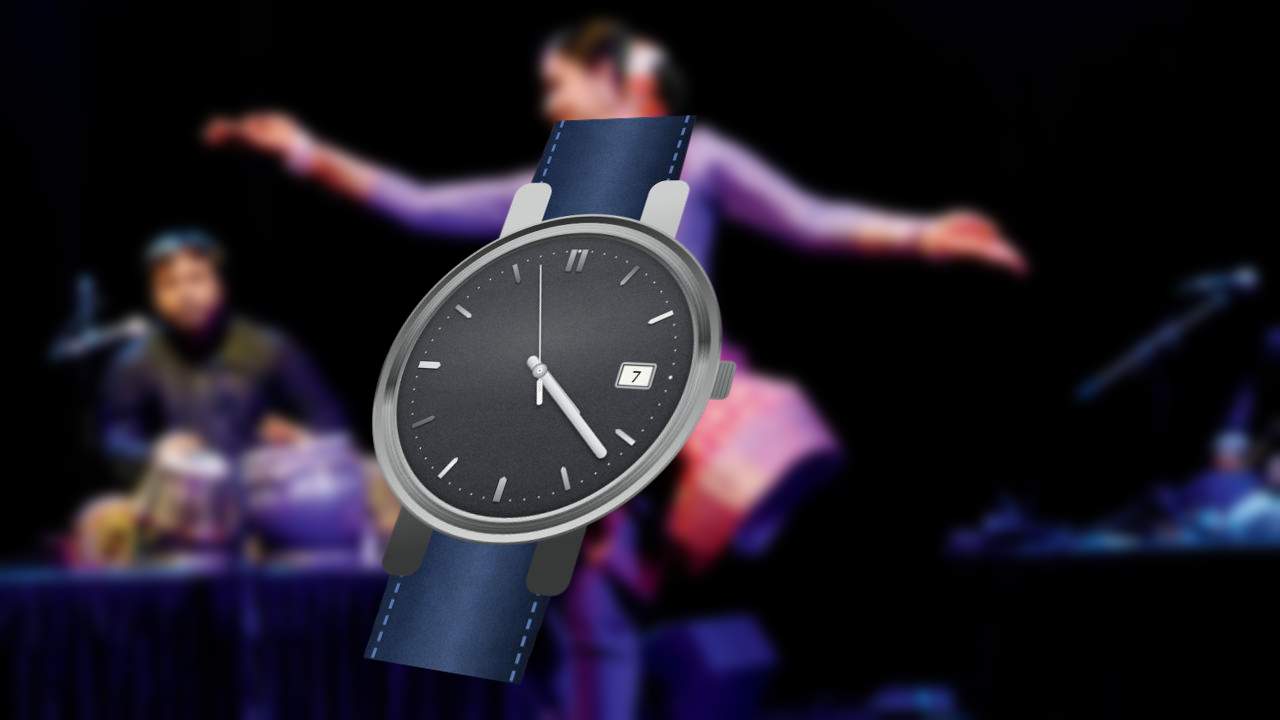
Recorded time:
{"hour": 4, "minute": 21, "second": 57}
